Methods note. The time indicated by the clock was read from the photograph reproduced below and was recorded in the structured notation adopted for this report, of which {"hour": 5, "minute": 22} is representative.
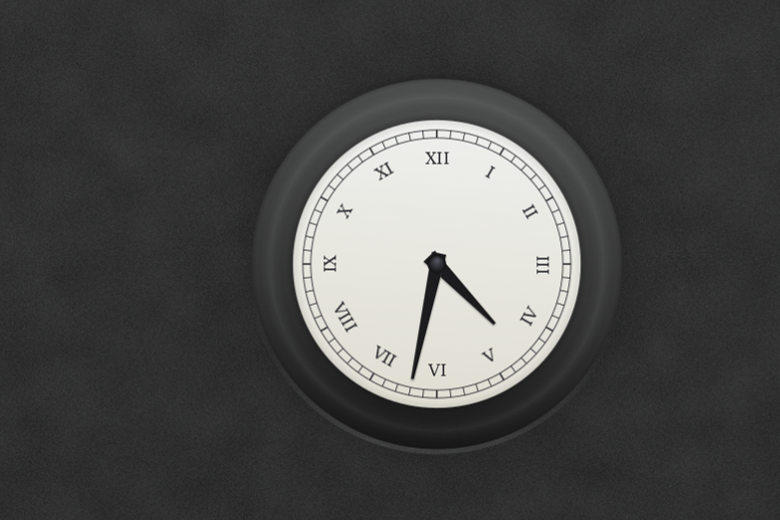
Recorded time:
{"hour": 4, "minute": 32}
